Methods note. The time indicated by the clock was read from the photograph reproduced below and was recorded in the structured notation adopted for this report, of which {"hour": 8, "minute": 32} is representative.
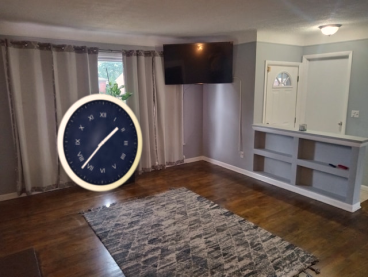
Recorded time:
{"hour": 1, "minute": 37}
